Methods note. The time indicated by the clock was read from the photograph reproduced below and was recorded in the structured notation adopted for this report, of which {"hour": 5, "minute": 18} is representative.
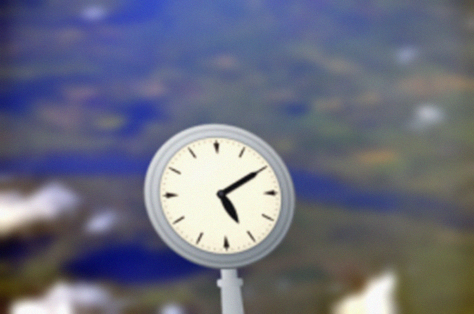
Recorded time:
{"hour": 5, "minute": 10}
